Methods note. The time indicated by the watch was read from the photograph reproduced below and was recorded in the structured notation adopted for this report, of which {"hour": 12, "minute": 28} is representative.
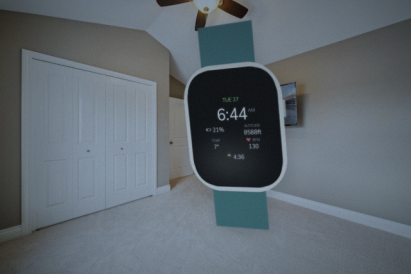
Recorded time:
{"hour": 6, "minute": 44}
